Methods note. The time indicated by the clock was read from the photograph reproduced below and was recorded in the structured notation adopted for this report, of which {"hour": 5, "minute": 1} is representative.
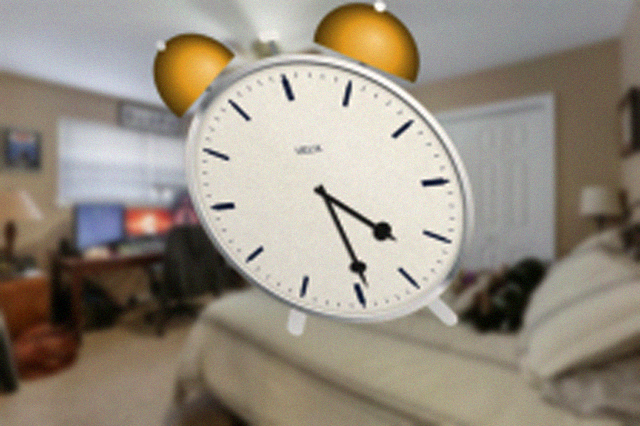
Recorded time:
{"hour": 4, "minute": 29}
